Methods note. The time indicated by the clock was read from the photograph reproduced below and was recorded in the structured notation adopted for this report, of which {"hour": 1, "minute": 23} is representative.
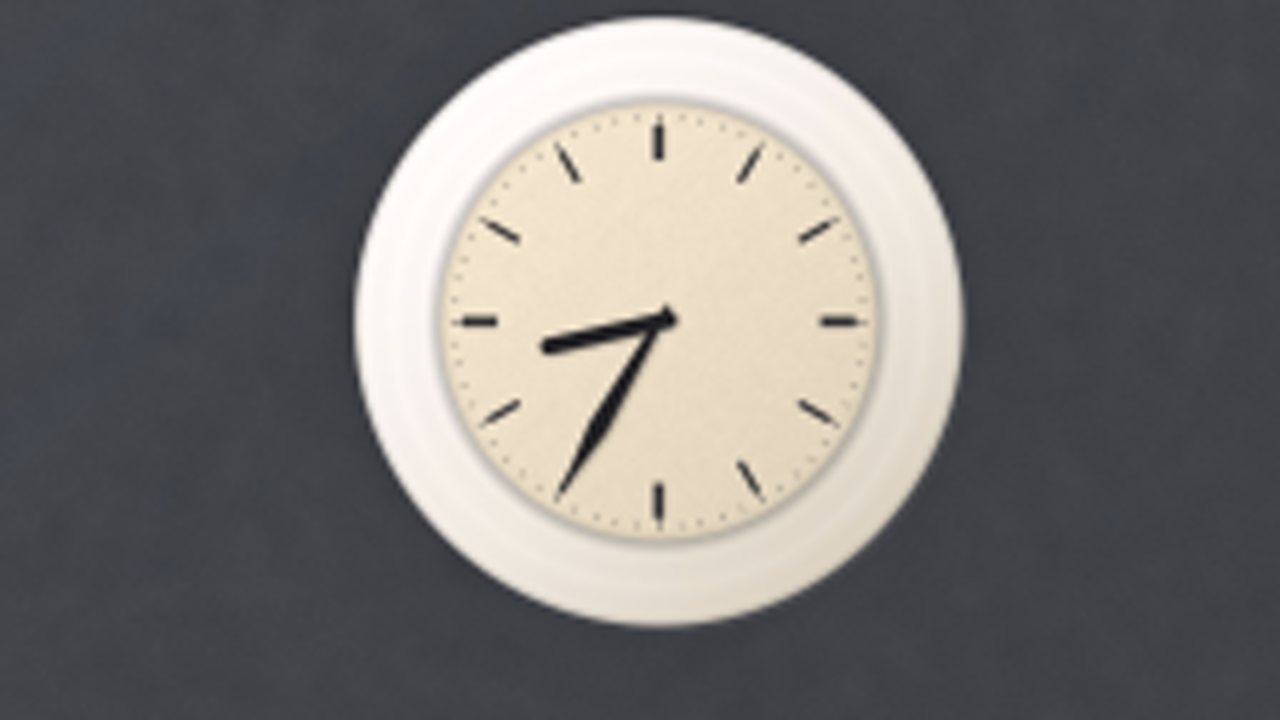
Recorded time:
{"hour": 8, "minute": 35}
